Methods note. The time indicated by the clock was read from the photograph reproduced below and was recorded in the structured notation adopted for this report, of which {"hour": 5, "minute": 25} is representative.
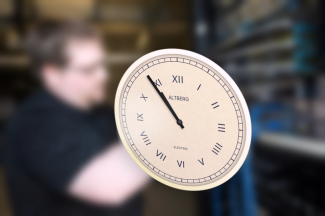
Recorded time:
{"hour": 10, "minute": 54}
